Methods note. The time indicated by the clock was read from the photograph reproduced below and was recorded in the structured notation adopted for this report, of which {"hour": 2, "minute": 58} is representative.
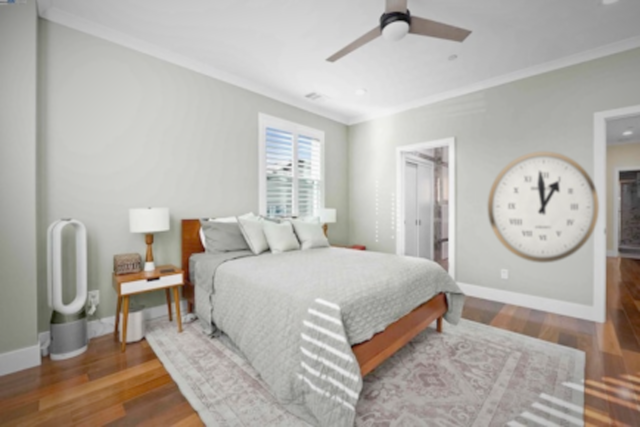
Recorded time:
{"hour": 12, "minute": 59}
